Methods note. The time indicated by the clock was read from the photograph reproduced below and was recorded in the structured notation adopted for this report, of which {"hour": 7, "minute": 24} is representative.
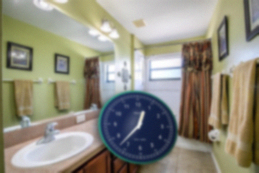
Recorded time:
{"hour": 12, "minute": 37}
